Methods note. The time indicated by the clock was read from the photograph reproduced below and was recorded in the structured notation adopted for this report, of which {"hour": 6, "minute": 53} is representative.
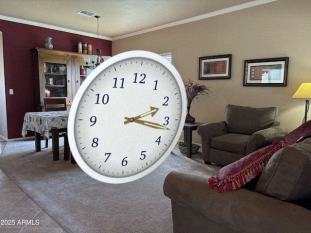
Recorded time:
{"hour": 2, "minute": 17}
